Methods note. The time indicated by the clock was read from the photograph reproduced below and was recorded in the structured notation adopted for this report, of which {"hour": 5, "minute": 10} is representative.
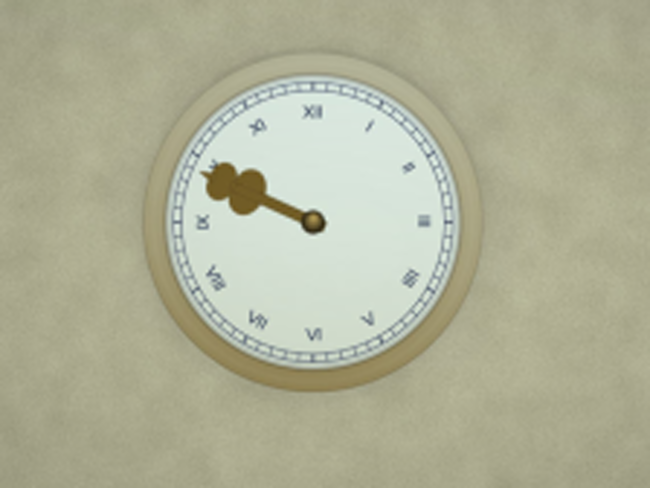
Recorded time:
{"hour": 9, "minute": 49}
